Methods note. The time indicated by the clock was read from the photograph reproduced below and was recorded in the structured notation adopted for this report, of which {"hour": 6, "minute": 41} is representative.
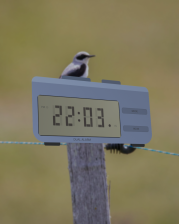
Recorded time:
{"hour": 22, "minute": 3}
